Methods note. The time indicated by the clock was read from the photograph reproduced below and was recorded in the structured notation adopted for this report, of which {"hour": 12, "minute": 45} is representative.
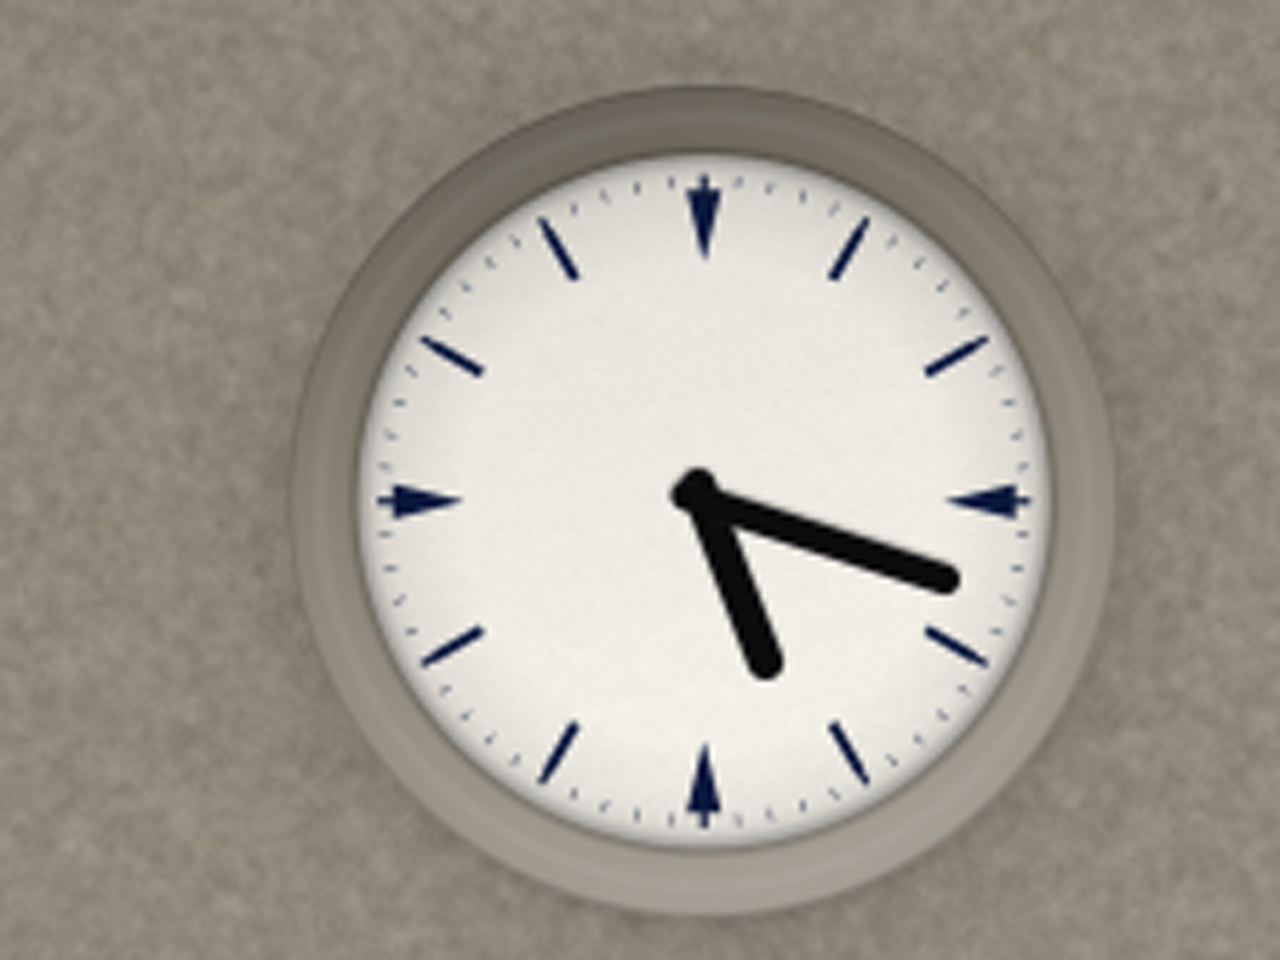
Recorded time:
{"hour": 5, "minute": 18}
